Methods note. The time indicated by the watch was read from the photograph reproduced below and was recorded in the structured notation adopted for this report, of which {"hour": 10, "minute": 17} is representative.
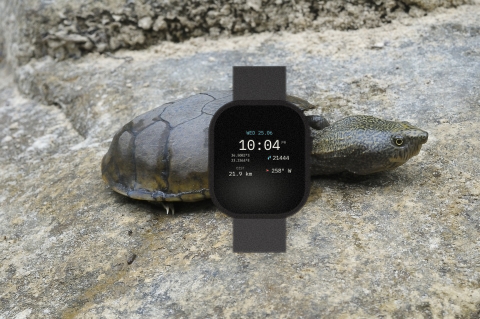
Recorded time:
{"hour": 10, "minute": 4}
